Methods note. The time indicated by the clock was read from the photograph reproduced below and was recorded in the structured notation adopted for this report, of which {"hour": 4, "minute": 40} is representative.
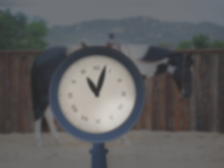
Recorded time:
{"hour": 11, "minute": 3}
